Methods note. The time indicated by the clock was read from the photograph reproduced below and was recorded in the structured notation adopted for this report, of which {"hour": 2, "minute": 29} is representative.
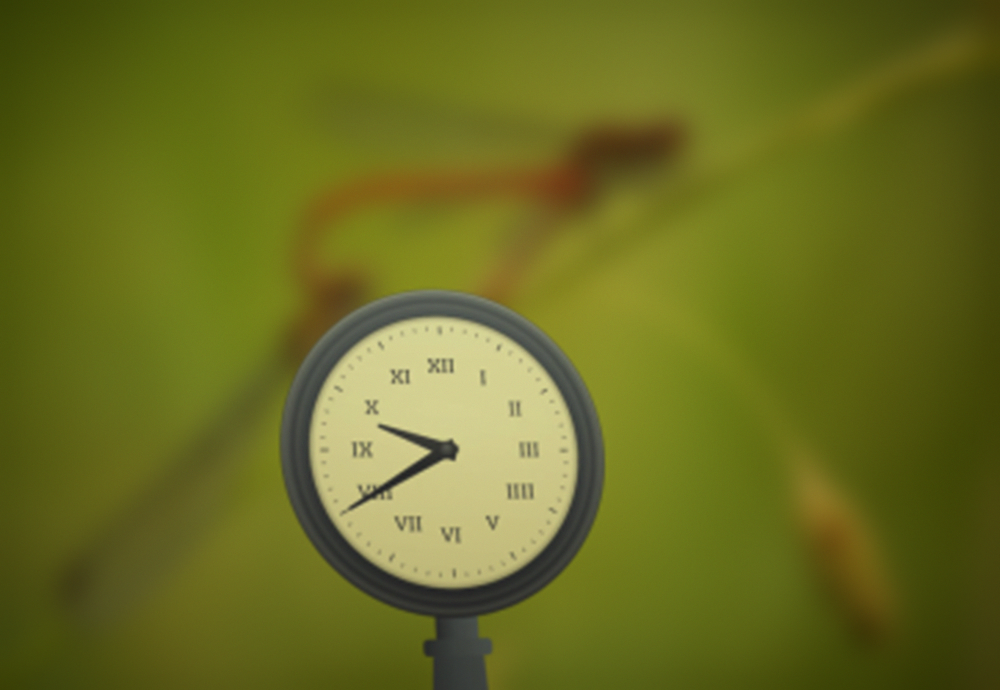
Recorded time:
{"hour": 9, "minute": 40}
